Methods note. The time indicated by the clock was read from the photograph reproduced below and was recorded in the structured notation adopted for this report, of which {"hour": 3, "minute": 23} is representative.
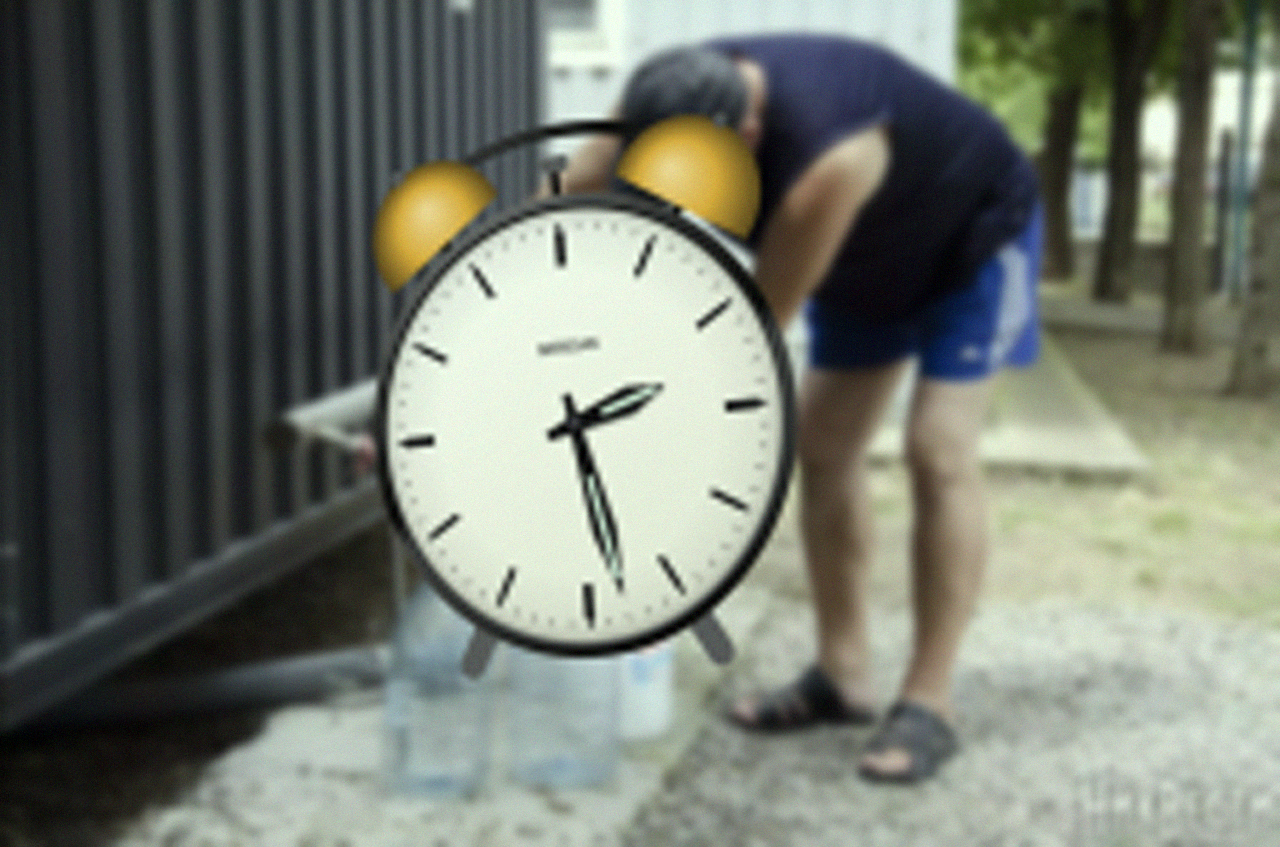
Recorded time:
{"hour": 2, "minute": 28}
